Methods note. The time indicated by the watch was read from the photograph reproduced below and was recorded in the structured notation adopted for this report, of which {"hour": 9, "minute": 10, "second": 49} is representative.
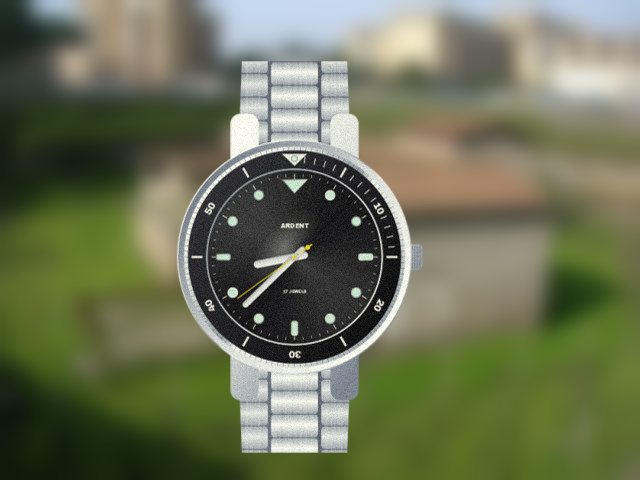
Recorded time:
{"hour": 8, "minute": 37, "second": 39}
